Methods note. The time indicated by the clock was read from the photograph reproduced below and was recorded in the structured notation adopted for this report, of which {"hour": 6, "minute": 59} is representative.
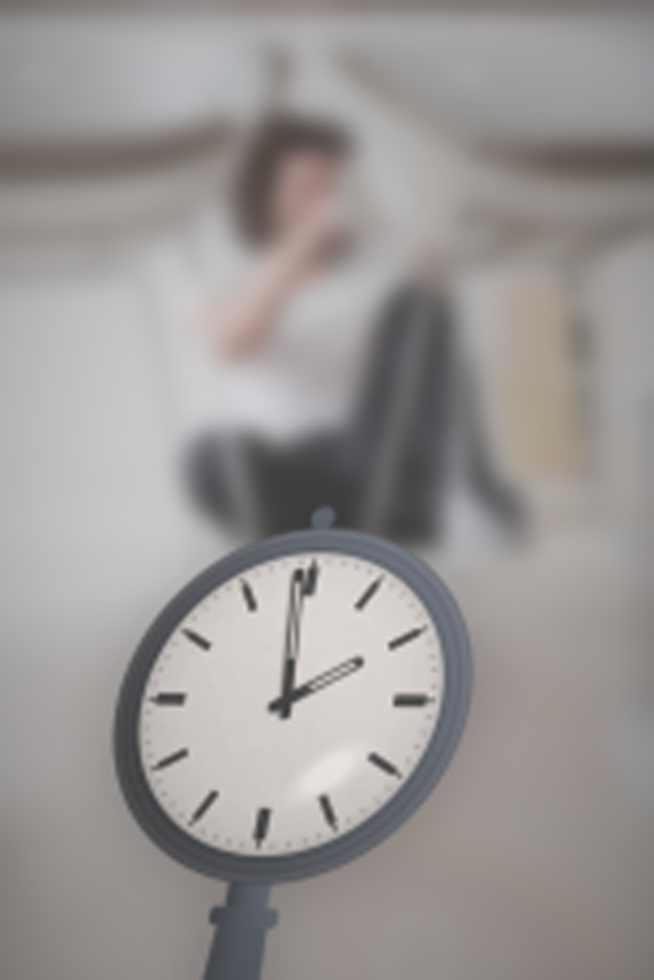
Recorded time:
{"hour": 1, "minute": 59}
